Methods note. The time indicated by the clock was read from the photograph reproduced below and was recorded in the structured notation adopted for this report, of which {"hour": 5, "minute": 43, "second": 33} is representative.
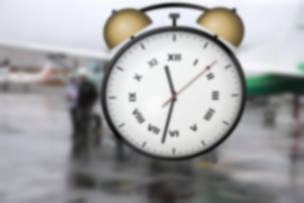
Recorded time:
{"hour": 11, "minute": 32, "second": 8}
